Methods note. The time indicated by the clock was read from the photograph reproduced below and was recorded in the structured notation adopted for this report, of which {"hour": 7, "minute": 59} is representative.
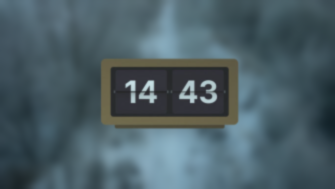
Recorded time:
{"hour": 14, "minute": 43}
